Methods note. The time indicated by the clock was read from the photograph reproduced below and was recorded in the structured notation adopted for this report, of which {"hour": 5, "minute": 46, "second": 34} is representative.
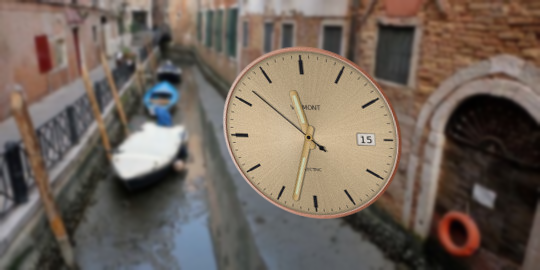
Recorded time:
{"hour": 11, "minute": 32, "second": 52}
